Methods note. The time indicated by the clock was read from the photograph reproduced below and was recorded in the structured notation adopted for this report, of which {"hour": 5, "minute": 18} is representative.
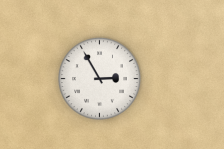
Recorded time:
{"hour": 2, "minute": 55}
